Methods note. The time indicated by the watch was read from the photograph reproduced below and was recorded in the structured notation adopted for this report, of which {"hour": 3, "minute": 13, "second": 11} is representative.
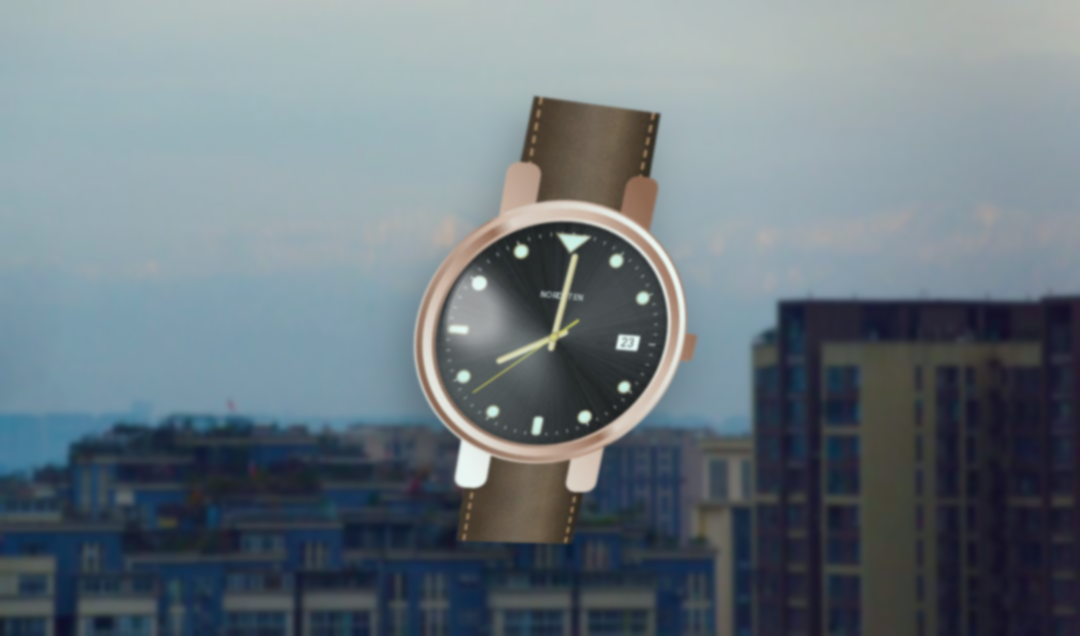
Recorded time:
{"hour": 8, "minute": 0, "second": 38}
